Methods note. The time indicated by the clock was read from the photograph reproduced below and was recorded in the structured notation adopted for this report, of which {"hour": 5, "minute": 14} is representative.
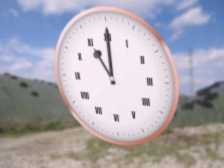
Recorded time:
{"hour": 11, "minute": 0}
